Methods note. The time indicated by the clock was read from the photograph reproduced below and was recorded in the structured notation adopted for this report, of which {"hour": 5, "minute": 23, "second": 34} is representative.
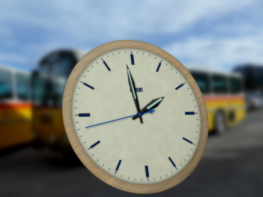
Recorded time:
{"hour": 1, "minute": 58, "second": 43}
